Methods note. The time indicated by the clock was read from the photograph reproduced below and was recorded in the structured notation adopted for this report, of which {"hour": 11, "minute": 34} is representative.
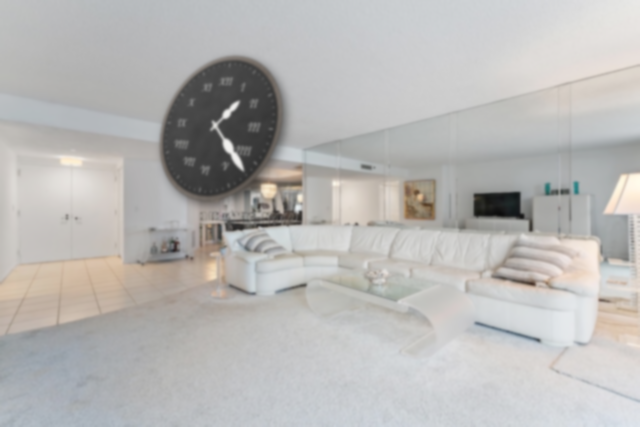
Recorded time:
{"hour": 1, "minute": 22}
